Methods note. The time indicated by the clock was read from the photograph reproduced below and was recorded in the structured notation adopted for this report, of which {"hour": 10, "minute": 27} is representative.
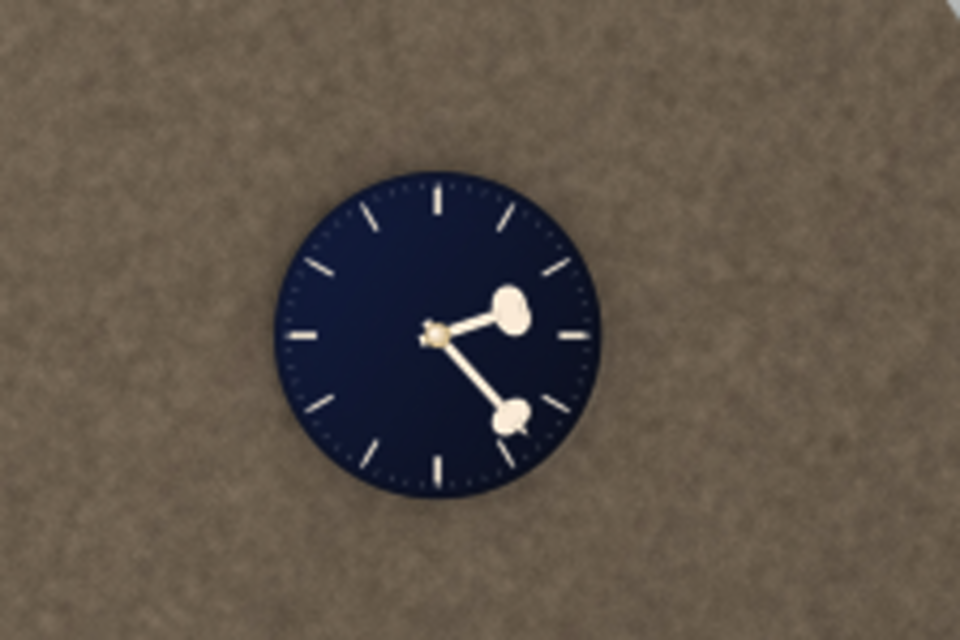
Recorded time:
{"hour": 2, "minute": 23}
